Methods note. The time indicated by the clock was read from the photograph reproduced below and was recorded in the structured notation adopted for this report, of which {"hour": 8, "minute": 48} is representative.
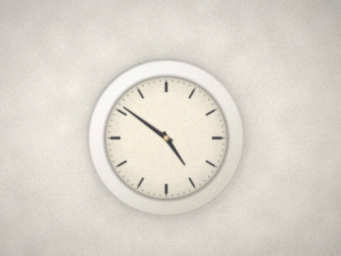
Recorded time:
{"hour": 4, "minute": 51}
